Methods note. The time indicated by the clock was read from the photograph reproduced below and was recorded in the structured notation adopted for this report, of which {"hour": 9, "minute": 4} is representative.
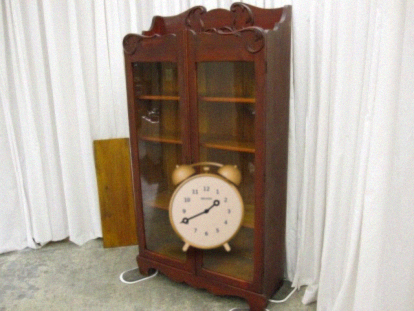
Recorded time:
{"hour": 1, "minute": 41}
